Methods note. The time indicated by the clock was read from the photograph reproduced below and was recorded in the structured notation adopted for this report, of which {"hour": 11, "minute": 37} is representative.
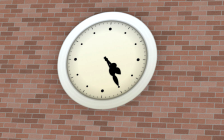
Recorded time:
{"hour": 4, "minute": 25}
